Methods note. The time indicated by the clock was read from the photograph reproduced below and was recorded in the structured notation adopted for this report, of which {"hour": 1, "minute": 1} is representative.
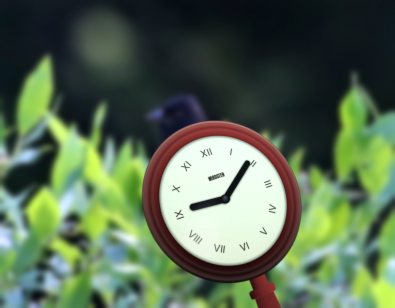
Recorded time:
{"hour": 9, "minute": 9}
